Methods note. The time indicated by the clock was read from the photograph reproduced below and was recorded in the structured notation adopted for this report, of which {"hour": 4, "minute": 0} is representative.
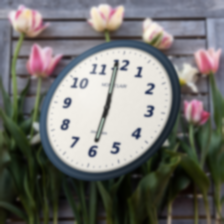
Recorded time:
{"hour": 5, "minute": 59}
